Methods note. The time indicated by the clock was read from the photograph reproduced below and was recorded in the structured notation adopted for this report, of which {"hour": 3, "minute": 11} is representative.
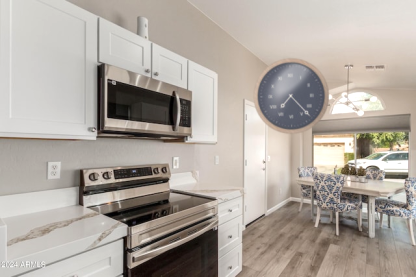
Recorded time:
{"hour": 7, "minute": 23}
